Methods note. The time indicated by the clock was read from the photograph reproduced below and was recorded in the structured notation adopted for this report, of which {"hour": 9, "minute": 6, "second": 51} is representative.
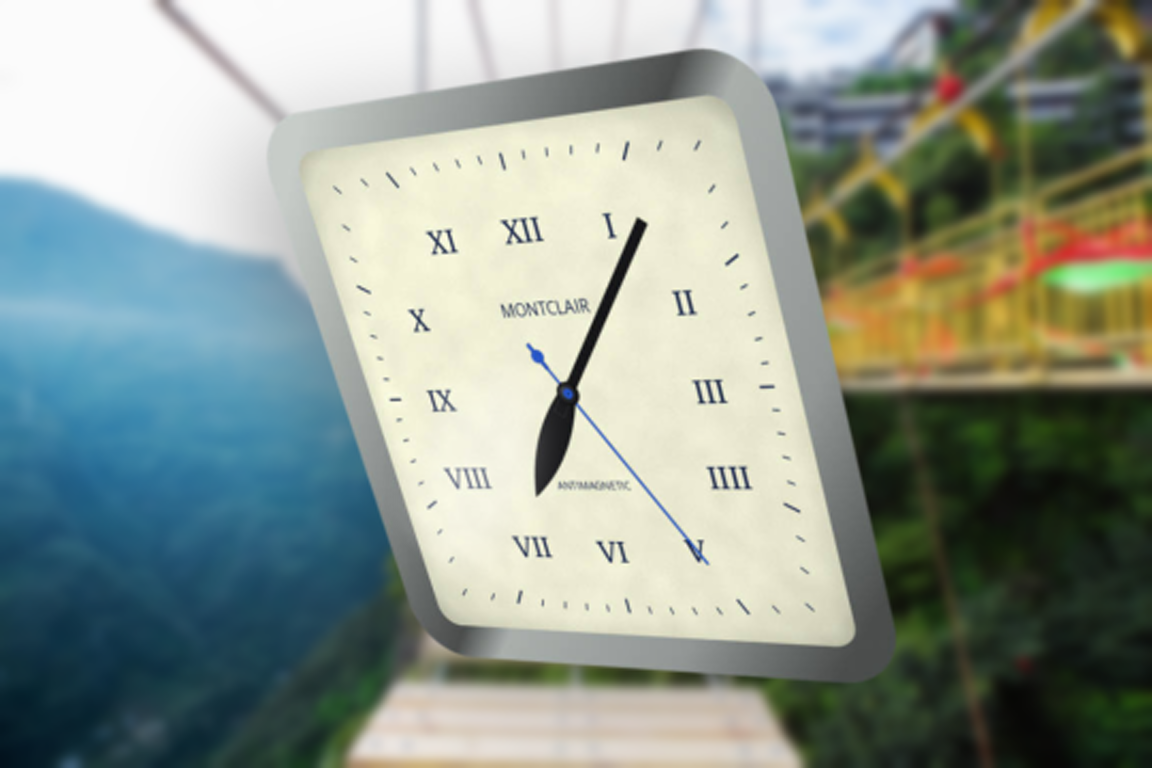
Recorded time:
{"hour": 7, "minute": 6, "second": 25}
